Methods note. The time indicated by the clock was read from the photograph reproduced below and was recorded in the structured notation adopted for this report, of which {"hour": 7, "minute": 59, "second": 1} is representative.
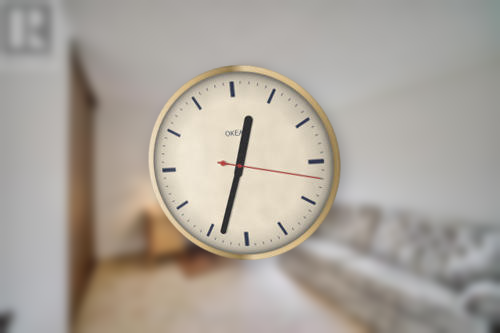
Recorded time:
{"hour": 12, "minute": 33, "second": 17}
